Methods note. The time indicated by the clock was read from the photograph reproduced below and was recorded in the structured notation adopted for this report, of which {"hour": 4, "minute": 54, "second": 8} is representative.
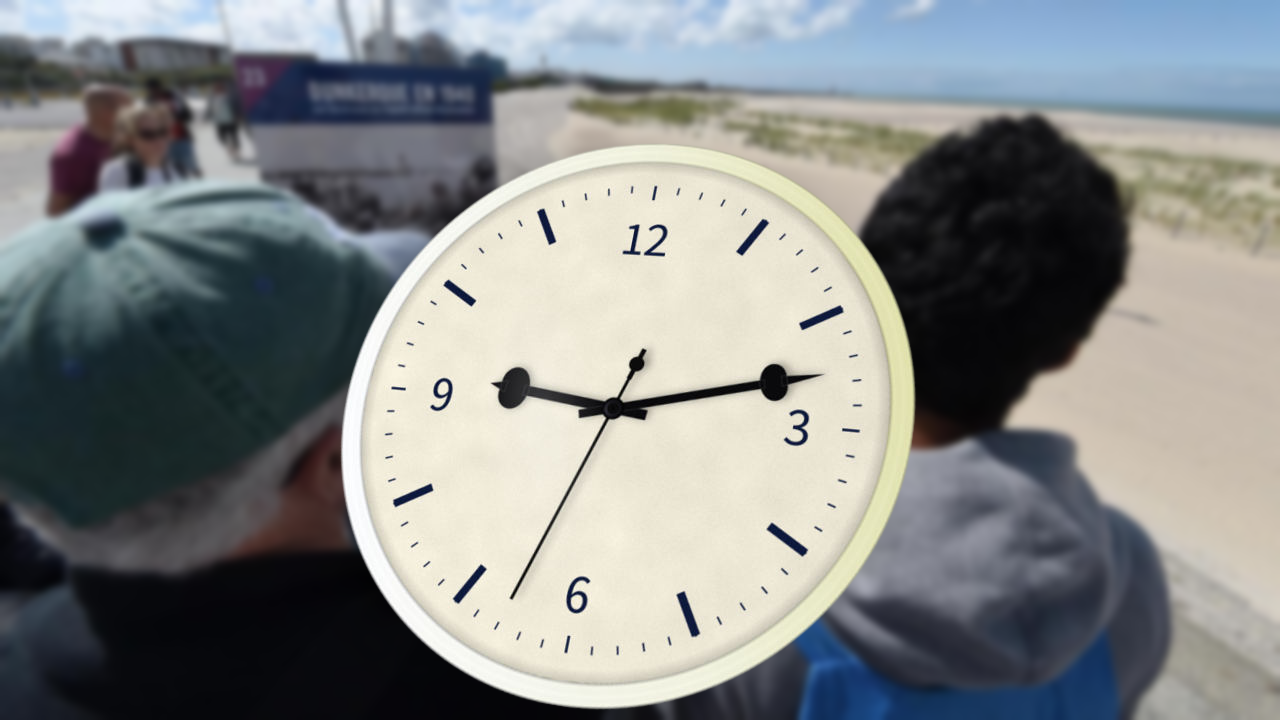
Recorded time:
{"hour": 9, "minute": 12, "second": 33}
